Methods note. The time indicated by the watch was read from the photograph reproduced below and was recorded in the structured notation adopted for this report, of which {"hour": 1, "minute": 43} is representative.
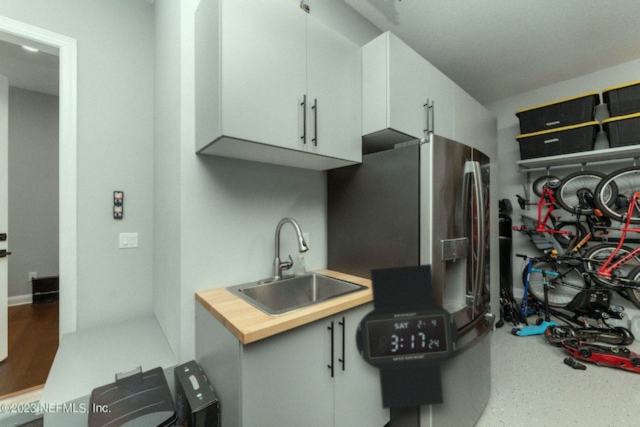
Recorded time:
{"hour": 3, "minute": 17}
